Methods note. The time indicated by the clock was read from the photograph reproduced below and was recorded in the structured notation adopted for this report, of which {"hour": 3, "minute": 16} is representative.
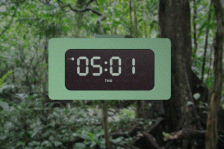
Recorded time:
{"hour": 5, "minute": 1}
